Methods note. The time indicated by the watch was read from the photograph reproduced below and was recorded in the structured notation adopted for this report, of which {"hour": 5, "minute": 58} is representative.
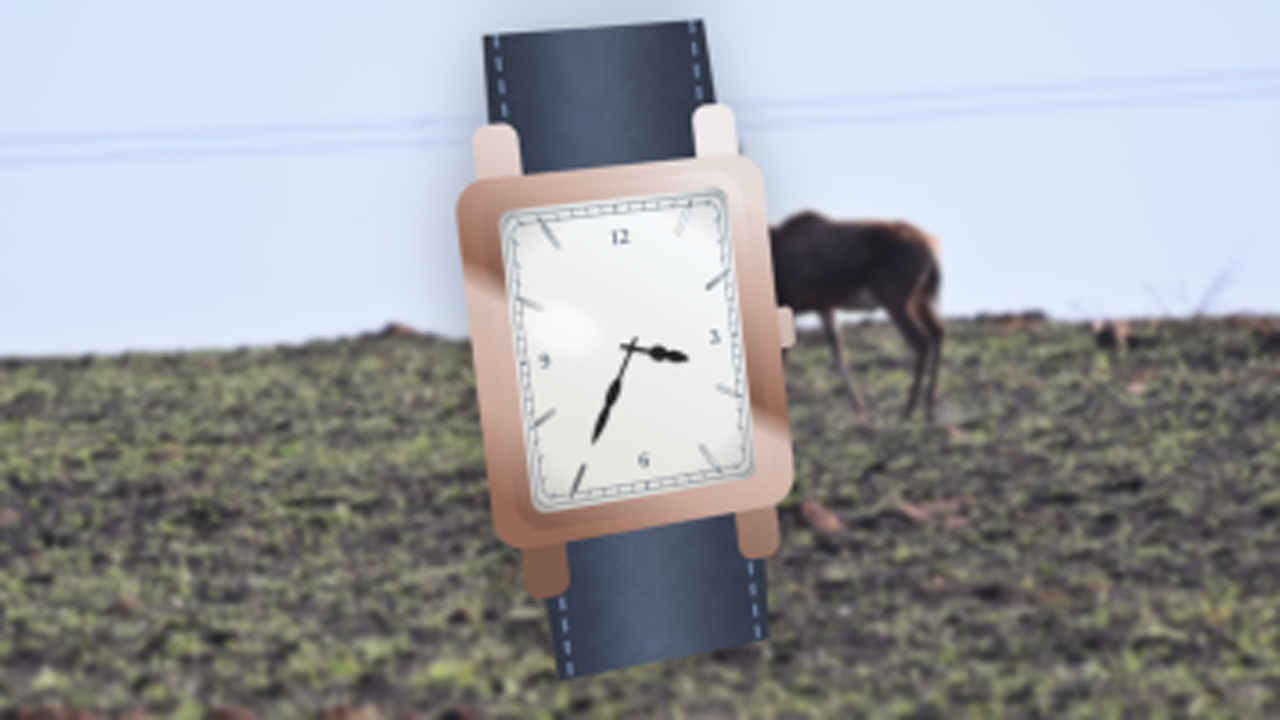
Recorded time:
{"hour": 3, "minute": 35}
